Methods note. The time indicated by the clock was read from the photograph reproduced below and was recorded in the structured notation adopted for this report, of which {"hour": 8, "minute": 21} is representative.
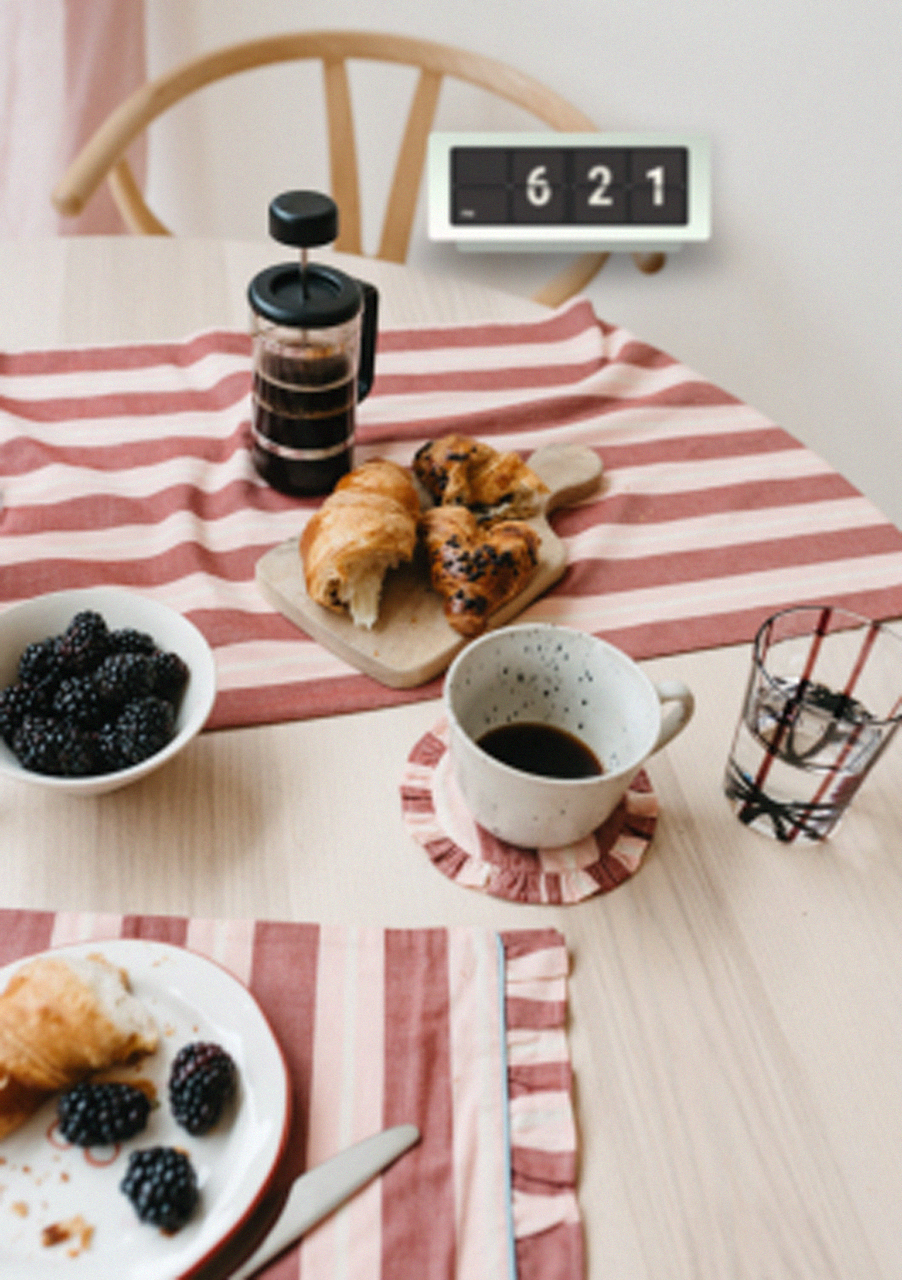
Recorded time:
{"hour": 6, "minute": 21}
